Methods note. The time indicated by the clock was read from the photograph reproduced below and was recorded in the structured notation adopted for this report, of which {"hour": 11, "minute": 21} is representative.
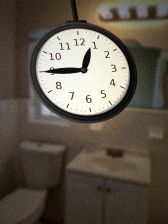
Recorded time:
{"hour": 12, "minute": 45}
